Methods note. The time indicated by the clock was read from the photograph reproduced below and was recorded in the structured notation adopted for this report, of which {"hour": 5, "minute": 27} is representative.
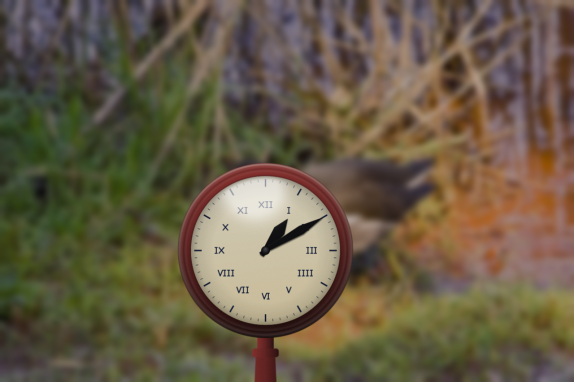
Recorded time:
{"hour": 1, "minute": 10}
